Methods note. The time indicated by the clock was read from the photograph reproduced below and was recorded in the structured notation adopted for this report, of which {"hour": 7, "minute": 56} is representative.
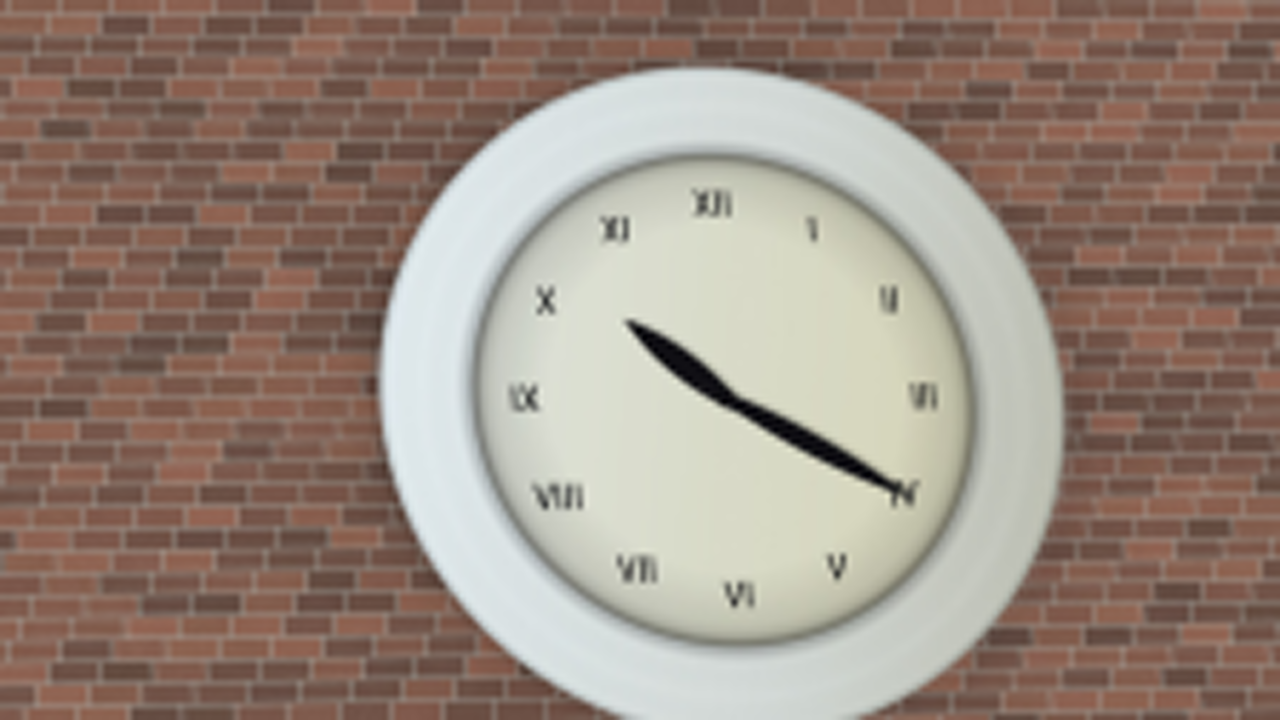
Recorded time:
{"hour": 10, "minute": 20}
